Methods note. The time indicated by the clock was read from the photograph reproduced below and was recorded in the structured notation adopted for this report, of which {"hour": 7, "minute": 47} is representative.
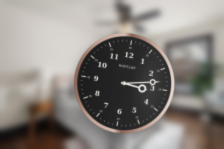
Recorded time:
{"hour": 3, "minute": 13}
